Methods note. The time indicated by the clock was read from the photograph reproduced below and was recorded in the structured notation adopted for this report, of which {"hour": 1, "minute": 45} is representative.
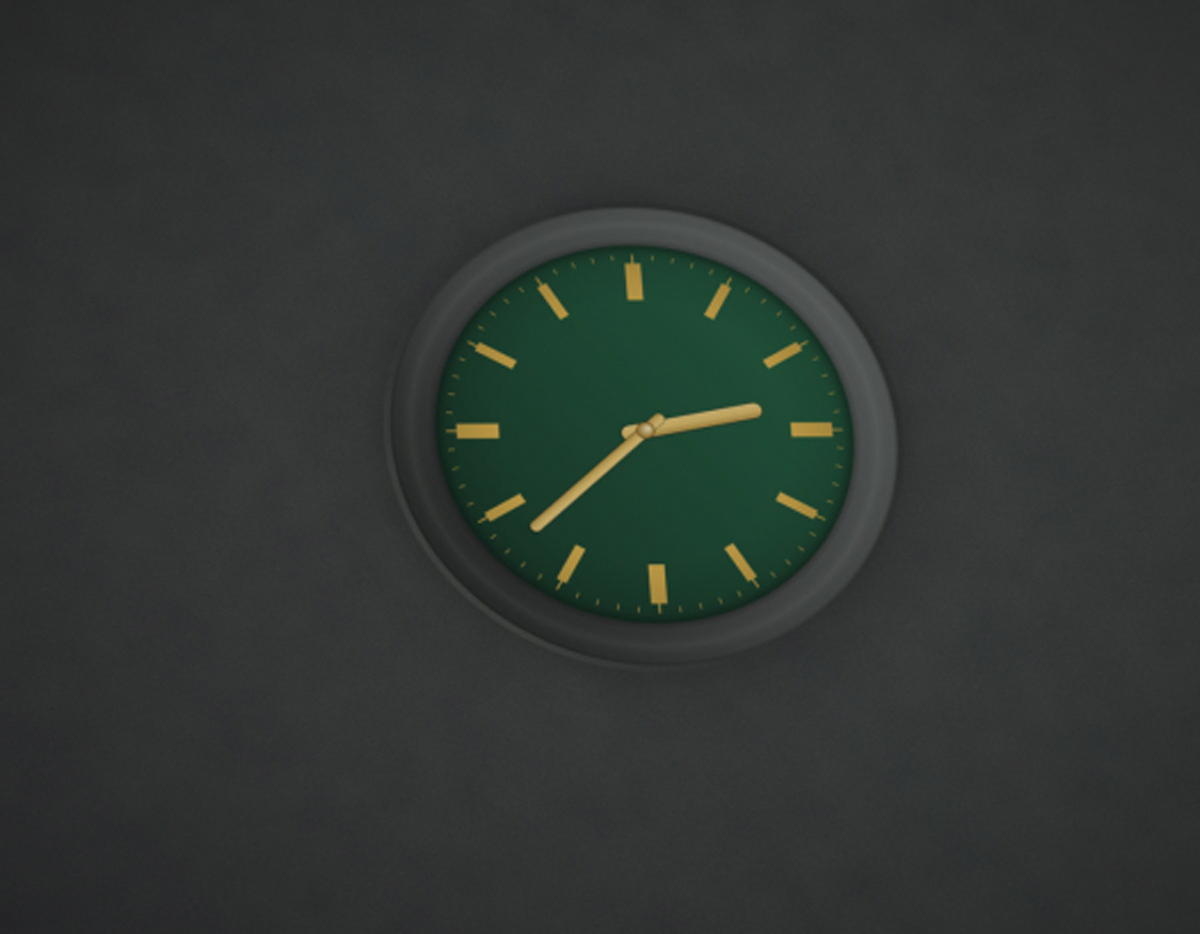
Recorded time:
{"hour": 2, "minute": 38}
